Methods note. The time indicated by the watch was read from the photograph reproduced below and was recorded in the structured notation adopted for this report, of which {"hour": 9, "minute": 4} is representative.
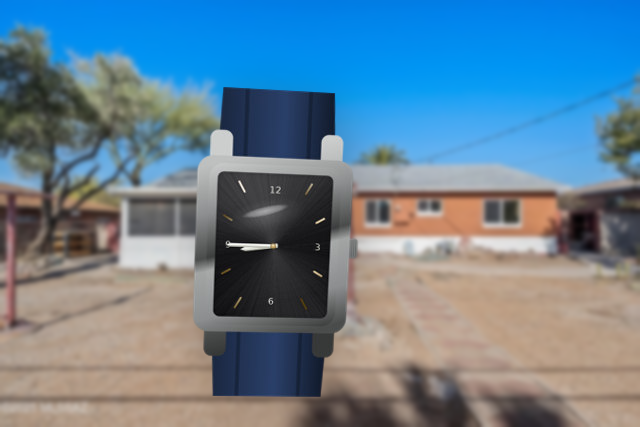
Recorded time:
{"hour": 8, "minute": 45}
